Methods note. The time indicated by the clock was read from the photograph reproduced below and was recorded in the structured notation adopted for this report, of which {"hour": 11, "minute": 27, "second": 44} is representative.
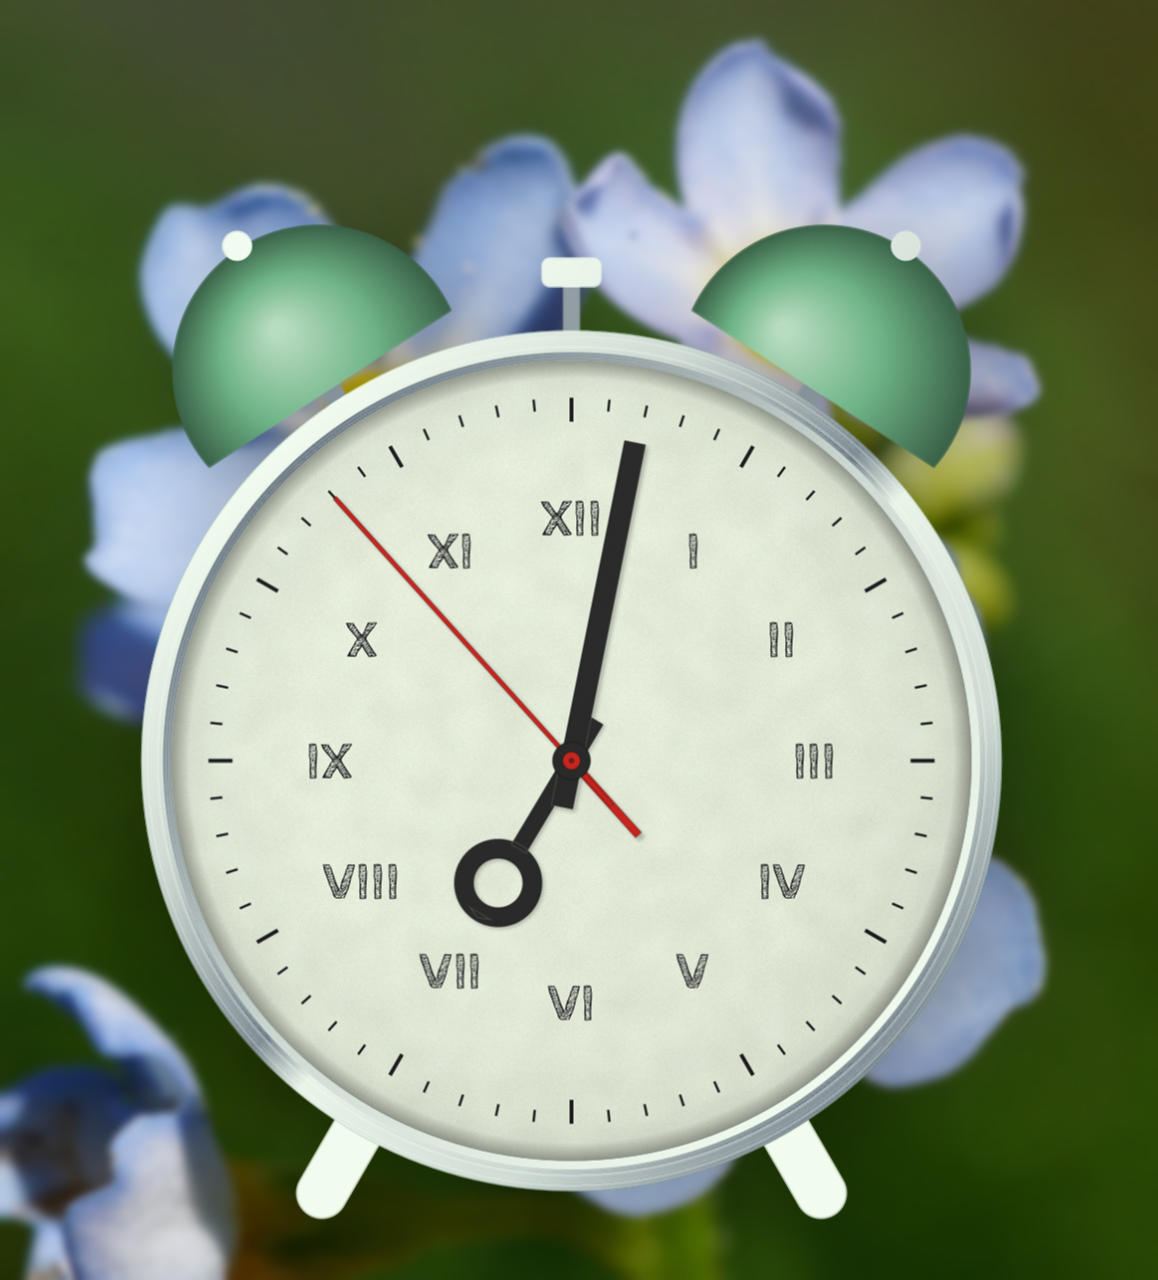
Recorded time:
{"hour": 7, "minute": 1, "second": 53}
